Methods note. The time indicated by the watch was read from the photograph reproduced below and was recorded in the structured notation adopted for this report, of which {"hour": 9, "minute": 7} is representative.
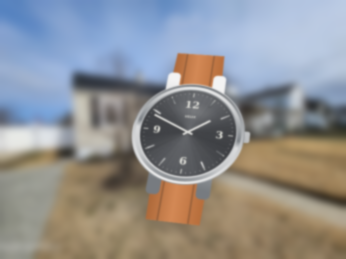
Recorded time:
{"hour": 1, "minute": 49}
